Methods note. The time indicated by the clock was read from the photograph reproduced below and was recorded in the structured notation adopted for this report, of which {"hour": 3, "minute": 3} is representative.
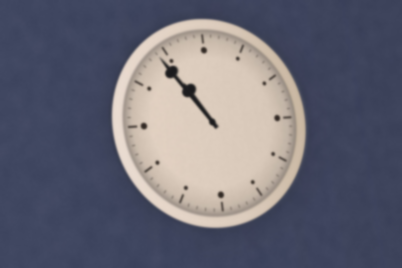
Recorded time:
{"hour": 10, "minute": 54}
